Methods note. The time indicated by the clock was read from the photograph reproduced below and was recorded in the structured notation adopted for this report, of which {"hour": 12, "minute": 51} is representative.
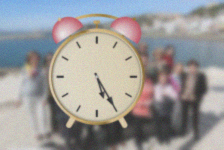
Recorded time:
{"hour": 5, "minute": 25}
